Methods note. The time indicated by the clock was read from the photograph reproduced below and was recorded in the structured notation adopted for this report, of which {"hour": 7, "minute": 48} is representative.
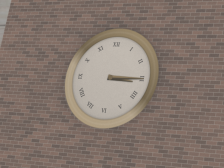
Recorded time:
{"hour": 3, "minute": 15}
